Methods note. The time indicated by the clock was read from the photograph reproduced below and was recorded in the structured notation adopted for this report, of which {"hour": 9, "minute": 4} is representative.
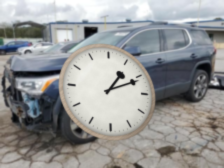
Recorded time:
{"hour": 1, "minute": 11}
